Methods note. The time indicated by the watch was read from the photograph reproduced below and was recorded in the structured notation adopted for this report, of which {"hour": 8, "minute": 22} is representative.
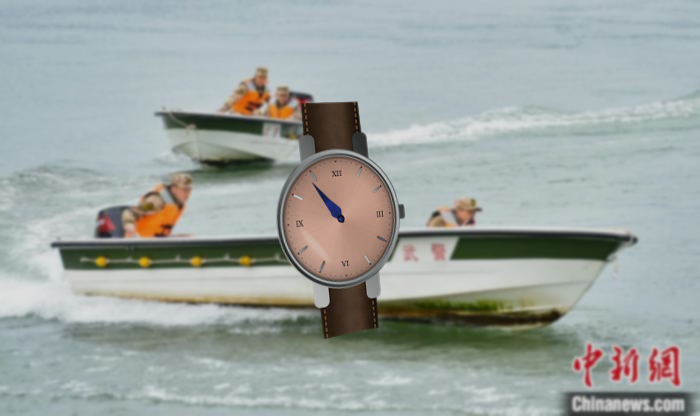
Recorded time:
{"hour": 10, "minute": 54}
